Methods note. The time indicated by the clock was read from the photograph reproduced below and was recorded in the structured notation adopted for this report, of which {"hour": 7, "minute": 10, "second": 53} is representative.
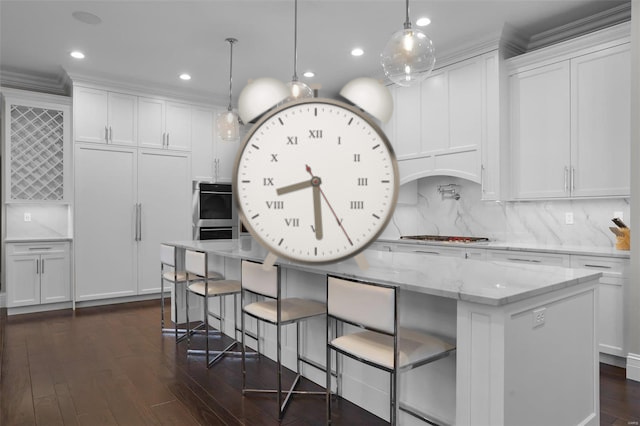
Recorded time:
{"hour": 8, "minute": 29, "second": 25}
